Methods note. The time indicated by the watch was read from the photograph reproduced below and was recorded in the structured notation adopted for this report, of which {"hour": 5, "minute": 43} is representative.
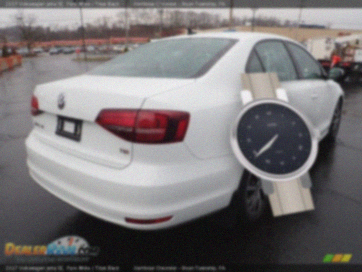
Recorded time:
{"hour": 7, "minute": 39}
